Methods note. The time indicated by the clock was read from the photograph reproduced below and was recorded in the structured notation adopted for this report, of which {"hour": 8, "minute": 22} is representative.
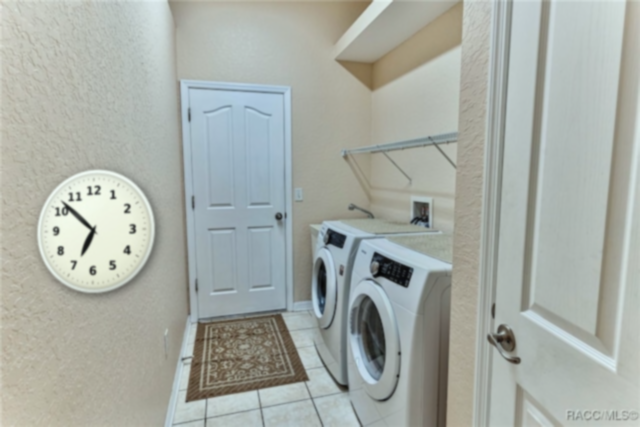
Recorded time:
{"hour": 6, "minute": 52}
